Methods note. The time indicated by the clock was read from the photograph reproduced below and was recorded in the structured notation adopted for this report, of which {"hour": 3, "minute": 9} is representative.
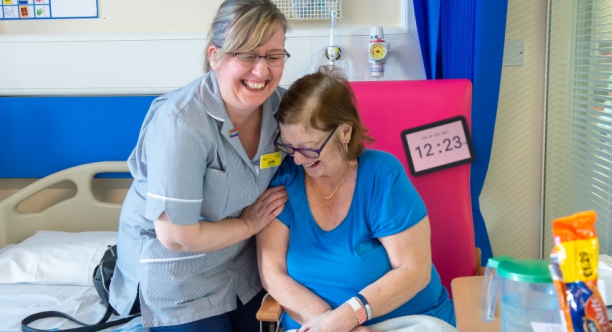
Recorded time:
{"hour": 12, "minute": 23}
